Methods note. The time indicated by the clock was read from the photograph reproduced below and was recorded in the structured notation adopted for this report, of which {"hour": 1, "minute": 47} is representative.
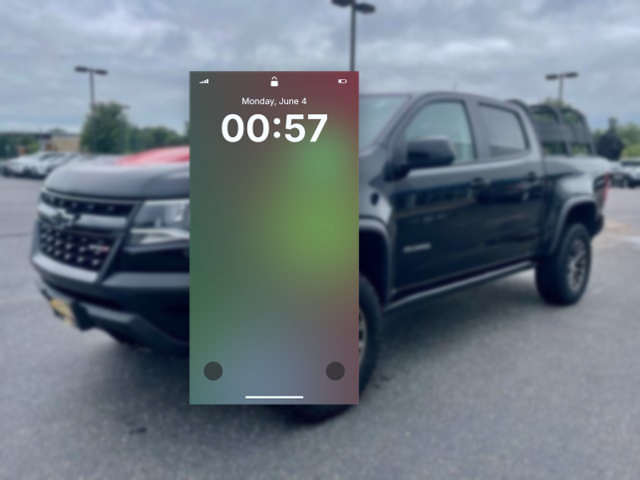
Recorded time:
{"hour": 0, "minute": 57}
